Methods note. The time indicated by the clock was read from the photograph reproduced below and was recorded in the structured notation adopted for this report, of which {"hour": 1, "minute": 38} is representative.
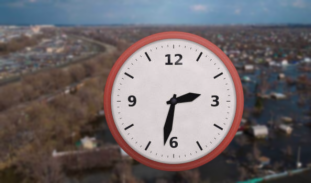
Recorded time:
{"hour": 2, "minute": 32}
